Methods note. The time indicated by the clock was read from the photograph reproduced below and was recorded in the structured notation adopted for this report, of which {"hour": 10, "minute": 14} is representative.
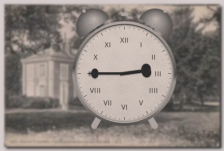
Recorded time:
{"hour": 2, "minute": 45}
